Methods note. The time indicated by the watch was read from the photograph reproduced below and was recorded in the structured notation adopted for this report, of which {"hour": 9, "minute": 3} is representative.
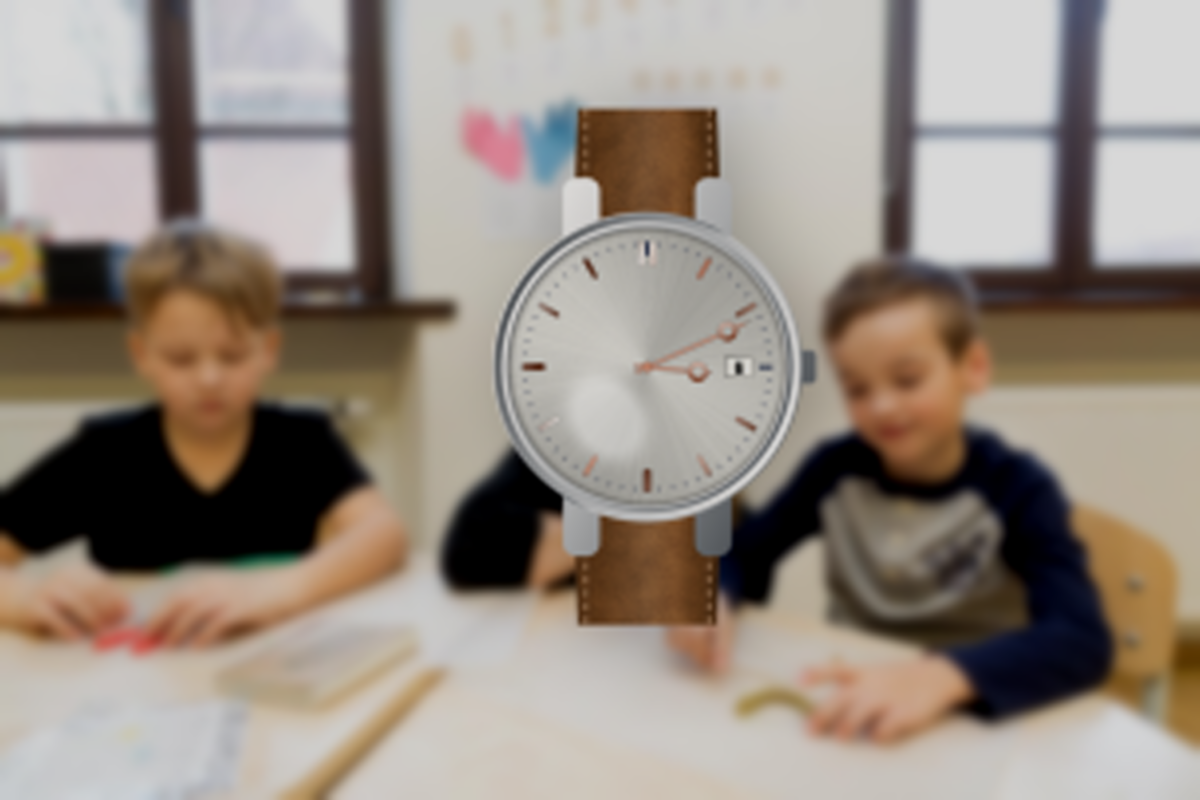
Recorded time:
{"hour": 3, "minute": 11}
